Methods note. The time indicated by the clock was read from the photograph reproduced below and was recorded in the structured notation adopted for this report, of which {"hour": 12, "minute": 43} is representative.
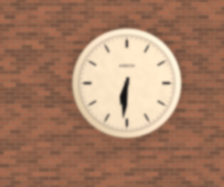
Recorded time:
{"hour": 6, "minute": 31}
